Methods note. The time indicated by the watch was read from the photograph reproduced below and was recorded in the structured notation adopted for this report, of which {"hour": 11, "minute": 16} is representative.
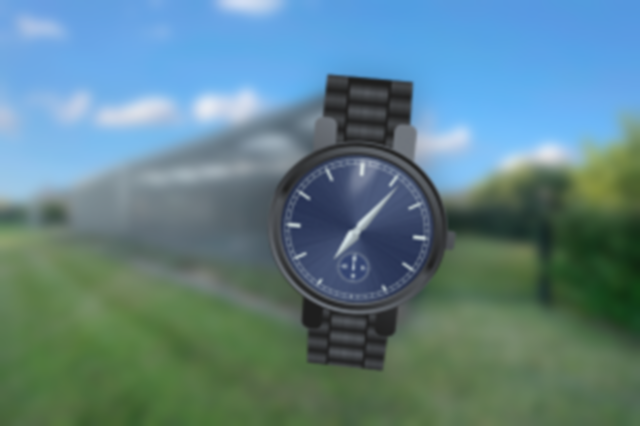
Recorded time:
{"hour": 7, "minute": 6}
